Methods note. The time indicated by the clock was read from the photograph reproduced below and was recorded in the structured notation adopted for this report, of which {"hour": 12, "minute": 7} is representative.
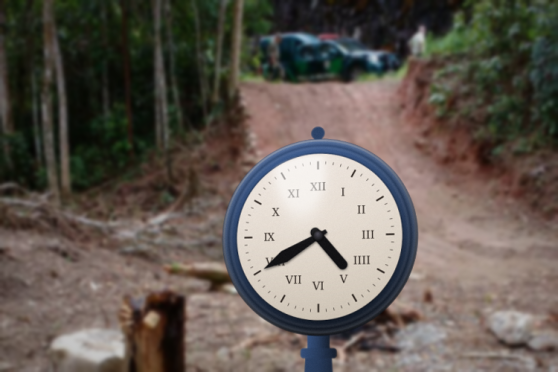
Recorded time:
{"hour": 4, "minute": 40}
